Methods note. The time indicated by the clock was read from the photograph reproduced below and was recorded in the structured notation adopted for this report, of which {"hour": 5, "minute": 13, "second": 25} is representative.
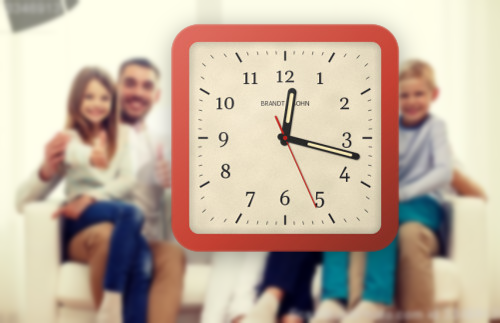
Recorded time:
{"hour": 12, "minute": 17, "second": 26}
